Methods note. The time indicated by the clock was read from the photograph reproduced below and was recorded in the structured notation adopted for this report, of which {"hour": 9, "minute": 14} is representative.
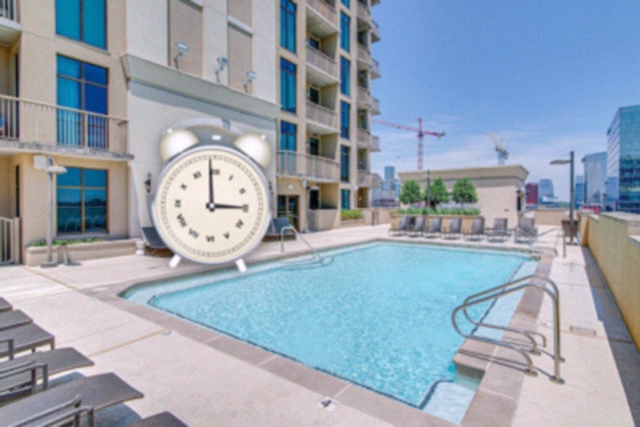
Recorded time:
{"hour": 2, "minute": 59}
